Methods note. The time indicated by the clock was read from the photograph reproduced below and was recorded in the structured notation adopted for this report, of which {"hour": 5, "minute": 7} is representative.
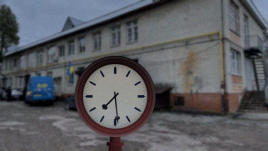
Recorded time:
{"hour": 7, "minute": 29}
